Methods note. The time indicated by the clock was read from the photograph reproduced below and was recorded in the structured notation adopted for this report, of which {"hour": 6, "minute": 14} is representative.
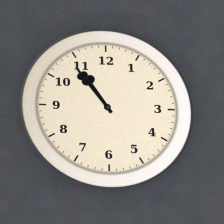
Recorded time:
{"hour": 10, "minute": 54}
